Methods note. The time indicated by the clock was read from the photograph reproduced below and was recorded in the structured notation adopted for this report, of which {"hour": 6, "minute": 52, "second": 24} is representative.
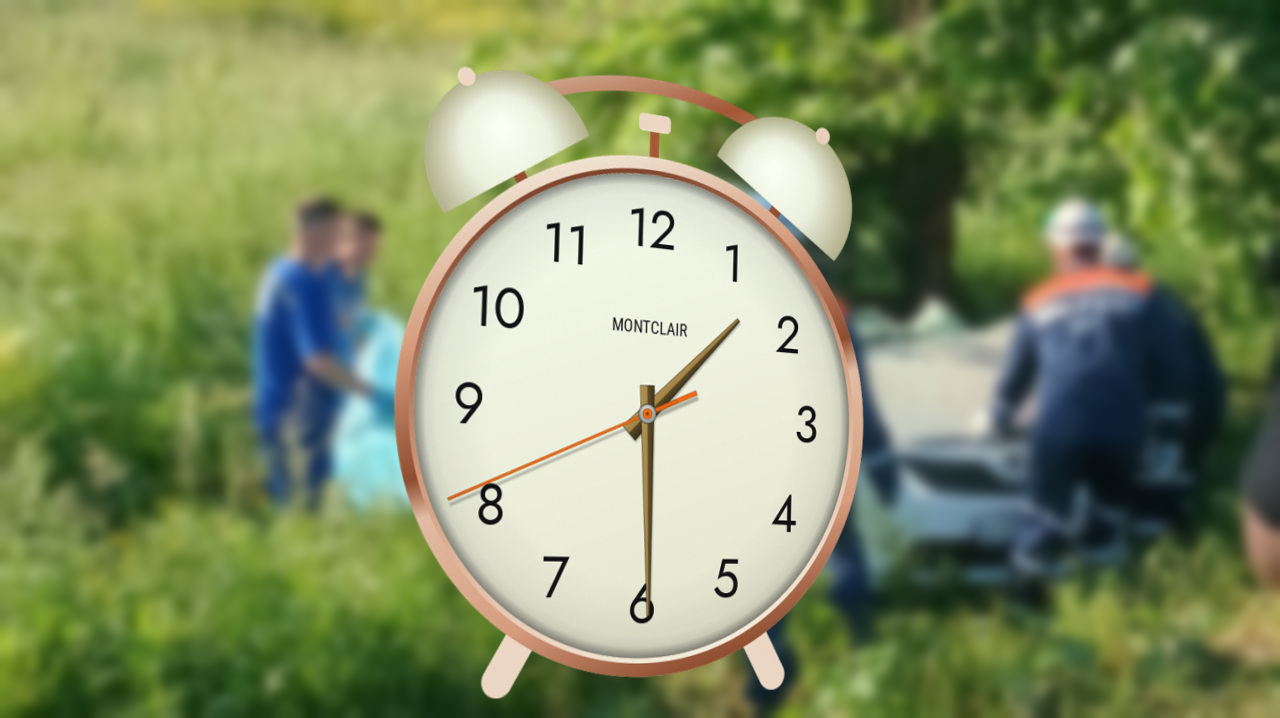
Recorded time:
{"hour": 1, "minute": 29, "second": 41}
